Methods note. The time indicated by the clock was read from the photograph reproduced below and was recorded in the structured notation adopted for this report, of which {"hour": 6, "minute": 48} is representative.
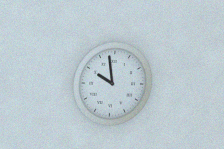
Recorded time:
{"hour": 9, "minute": 58}
